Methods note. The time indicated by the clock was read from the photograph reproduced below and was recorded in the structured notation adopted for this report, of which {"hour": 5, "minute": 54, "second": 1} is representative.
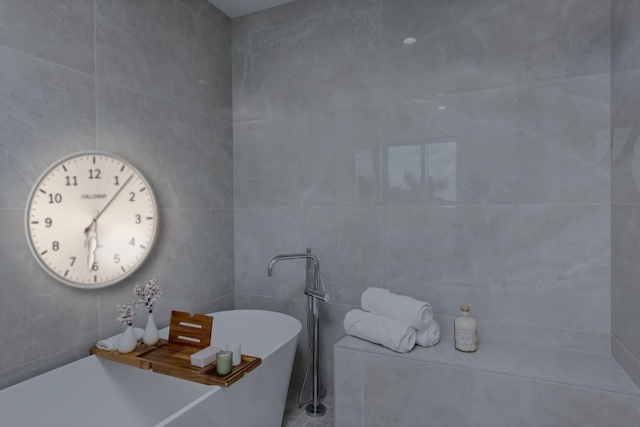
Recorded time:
{"hour": 6, "minute": 31, "second": 7}
